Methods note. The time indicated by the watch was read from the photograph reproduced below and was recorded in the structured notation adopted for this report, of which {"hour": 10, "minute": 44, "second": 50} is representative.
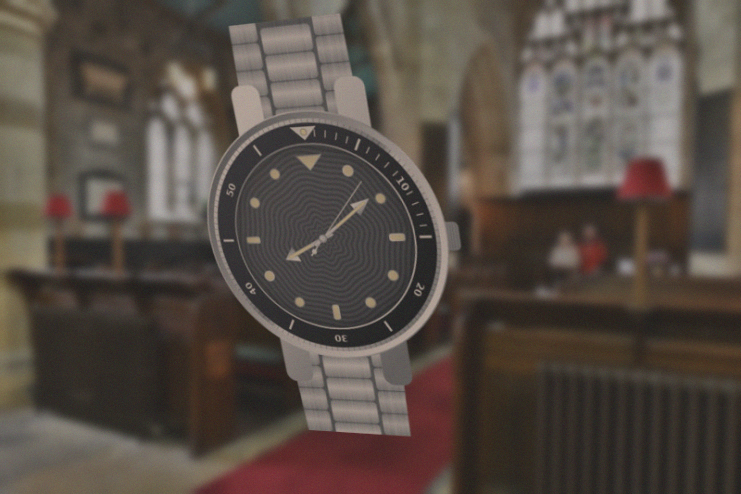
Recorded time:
{"hour": 8, "minute": 9, "second": 7}
